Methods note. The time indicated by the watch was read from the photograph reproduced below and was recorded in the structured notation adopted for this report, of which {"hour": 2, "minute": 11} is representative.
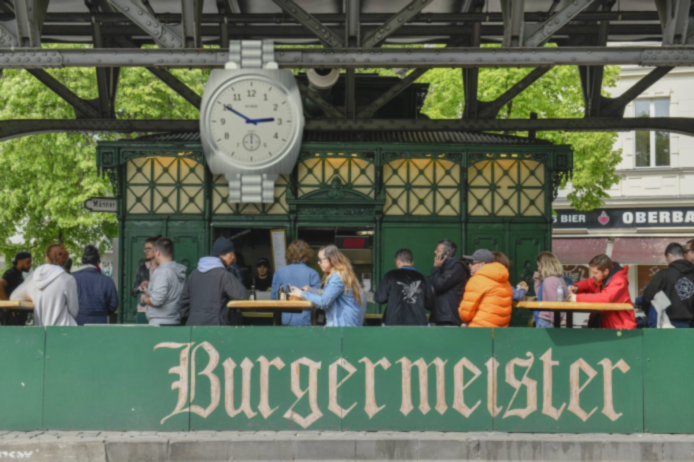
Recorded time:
{"hour": 2, "minute": 50}
